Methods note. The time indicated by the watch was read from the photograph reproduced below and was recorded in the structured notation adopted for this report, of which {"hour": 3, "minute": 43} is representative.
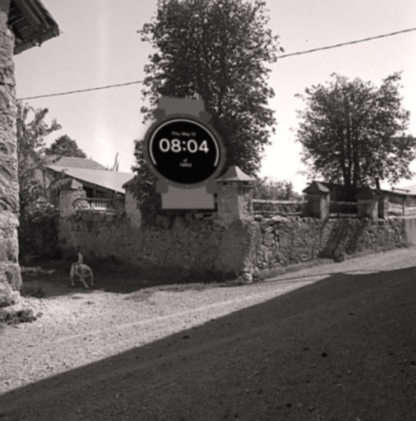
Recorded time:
{"hour": 8, "minute": 4}
